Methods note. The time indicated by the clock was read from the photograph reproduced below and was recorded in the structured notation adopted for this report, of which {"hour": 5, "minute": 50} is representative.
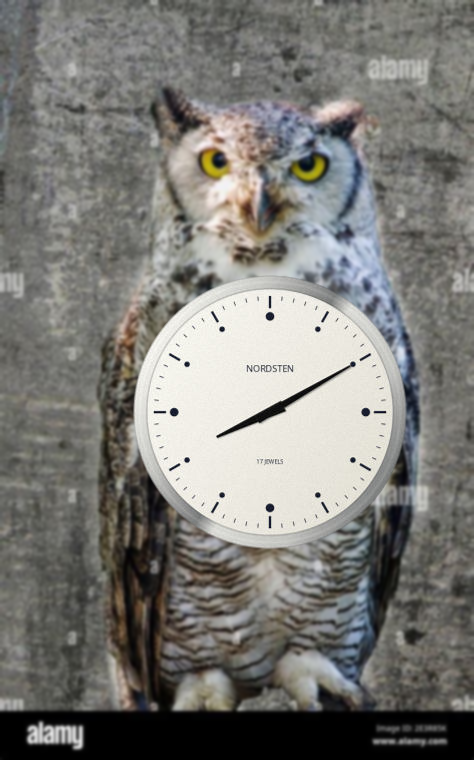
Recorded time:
{"hour": 8, "minute": 10}
